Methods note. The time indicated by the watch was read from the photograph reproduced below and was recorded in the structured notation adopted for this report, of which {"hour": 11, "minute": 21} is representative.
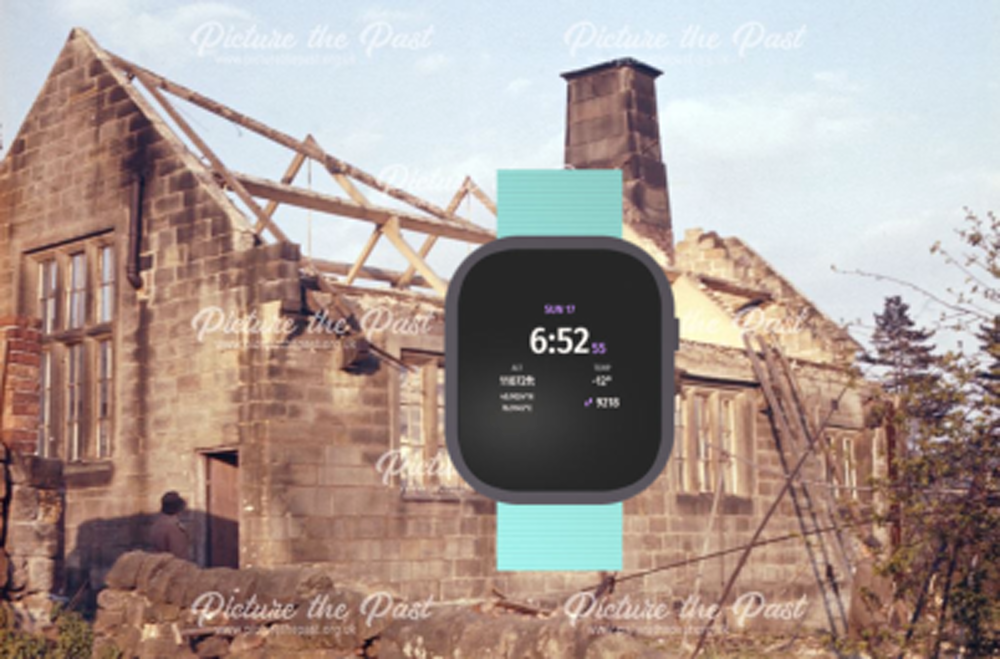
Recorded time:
{"hour": 6, "minute": 52}
